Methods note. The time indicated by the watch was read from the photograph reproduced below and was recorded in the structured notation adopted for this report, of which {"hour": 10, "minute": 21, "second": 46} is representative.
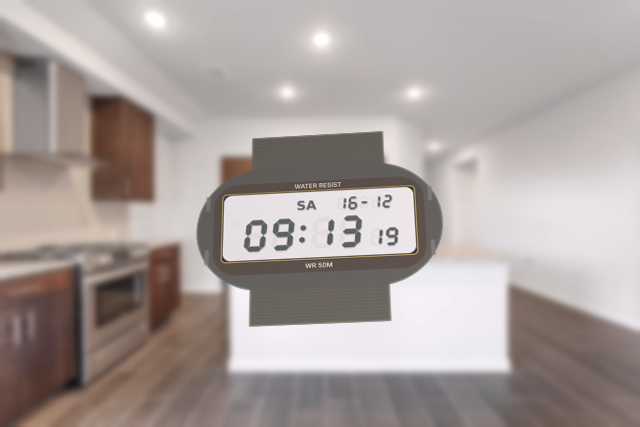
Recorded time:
{"hour": 9, "minute": 13, "second": 19}
